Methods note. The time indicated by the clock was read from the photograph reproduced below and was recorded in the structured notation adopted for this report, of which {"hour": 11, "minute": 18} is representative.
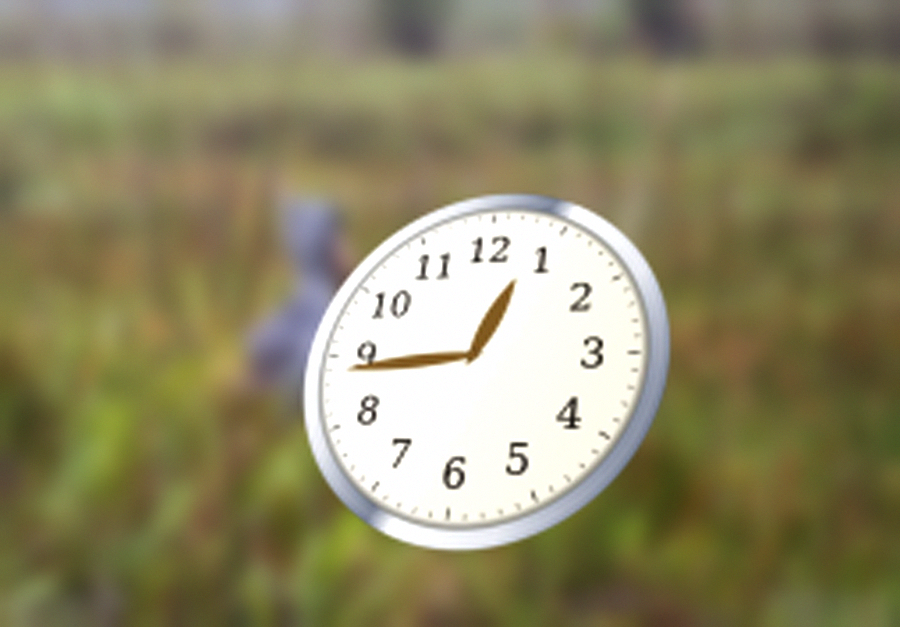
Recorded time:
{"hour": 12, "minute": 44}
